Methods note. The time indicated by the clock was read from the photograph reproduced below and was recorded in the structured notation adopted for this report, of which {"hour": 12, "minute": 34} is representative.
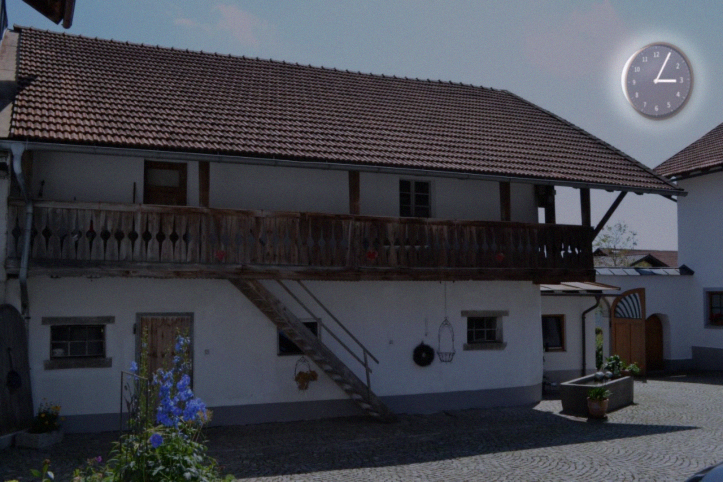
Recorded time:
{"hour": 3, "minute": 5}
